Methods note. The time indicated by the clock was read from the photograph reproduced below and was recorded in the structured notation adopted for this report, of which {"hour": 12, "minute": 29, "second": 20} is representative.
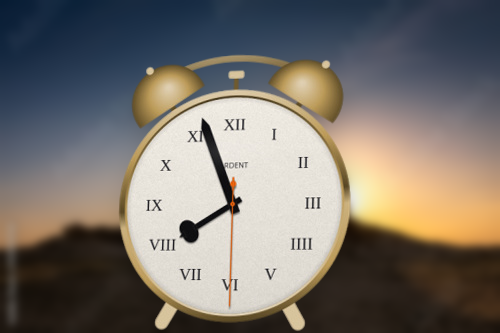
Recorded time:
{"hour": 7, "minute": 56, "second": 30}
